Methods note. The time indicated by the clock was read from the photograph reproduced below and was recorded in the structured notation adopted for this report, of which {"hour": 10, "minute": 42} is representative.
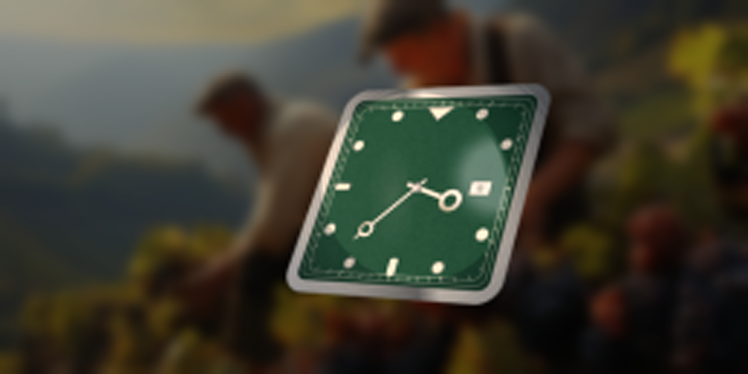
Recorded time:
{"hour": 3, "minute": 37}
